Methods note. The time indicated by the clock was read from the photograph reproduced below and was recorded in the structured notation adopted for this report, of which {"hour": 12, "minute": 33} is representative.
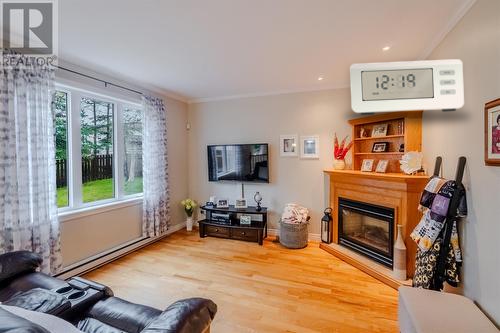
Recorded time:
{"hour": 12, "minute": 19}
